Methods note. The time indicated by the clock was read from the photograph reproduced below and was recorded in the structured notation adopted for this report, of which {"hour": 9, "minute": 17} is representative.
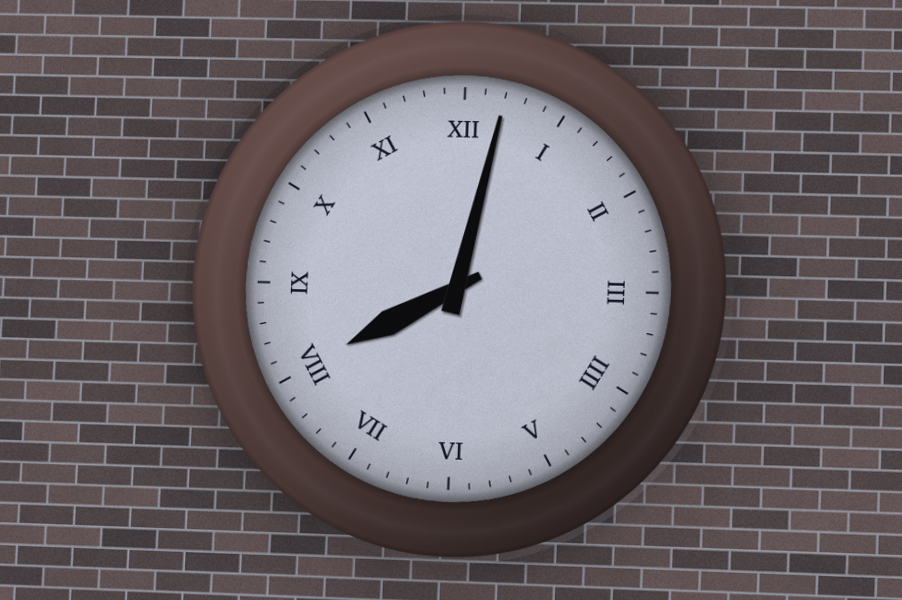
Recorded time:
{"hour": 8, "minute": 2}
